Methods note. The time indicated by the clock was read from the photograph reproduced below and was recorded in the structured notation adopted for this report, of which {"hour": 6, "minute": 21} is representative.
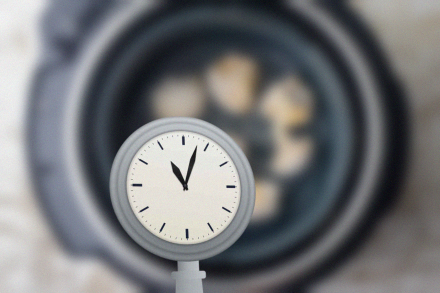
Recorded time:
{"hour": 11, "minute": 3}
